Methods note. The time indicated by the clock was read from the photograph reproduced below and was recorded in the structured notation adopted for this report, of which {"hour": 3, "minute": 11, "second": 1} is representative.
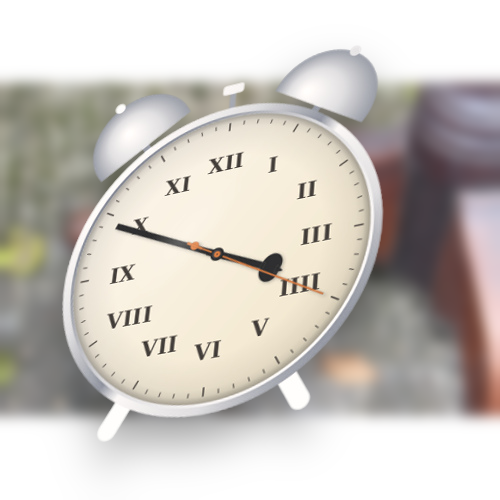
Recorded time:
{"hour": 3, "minute": 49, "second": 20}
